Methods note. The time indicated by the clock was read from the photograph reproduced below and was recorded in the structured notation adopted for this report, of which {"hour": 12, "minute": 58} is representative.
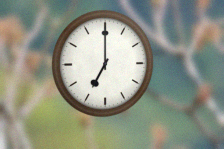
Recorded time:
{"hour": 7, "minute": 0}
